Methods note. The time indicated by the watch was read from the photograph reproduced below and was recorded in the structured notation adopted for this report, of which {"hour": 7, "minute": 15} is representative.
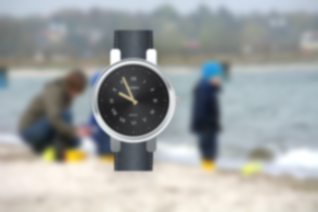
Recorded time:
{"hour": 9, "minute": 56}
